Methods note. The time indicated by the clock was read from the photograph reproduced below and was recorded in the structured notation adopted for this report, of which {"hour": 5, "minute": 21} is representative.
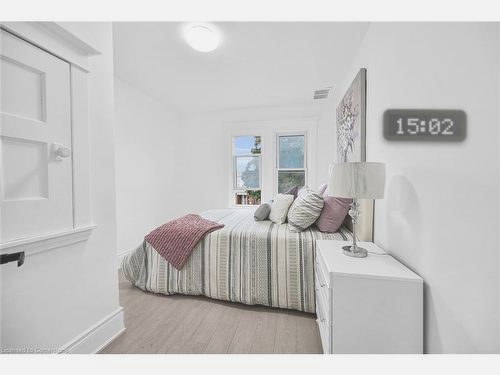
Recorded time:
{"hour": 15, "minute": 2}
